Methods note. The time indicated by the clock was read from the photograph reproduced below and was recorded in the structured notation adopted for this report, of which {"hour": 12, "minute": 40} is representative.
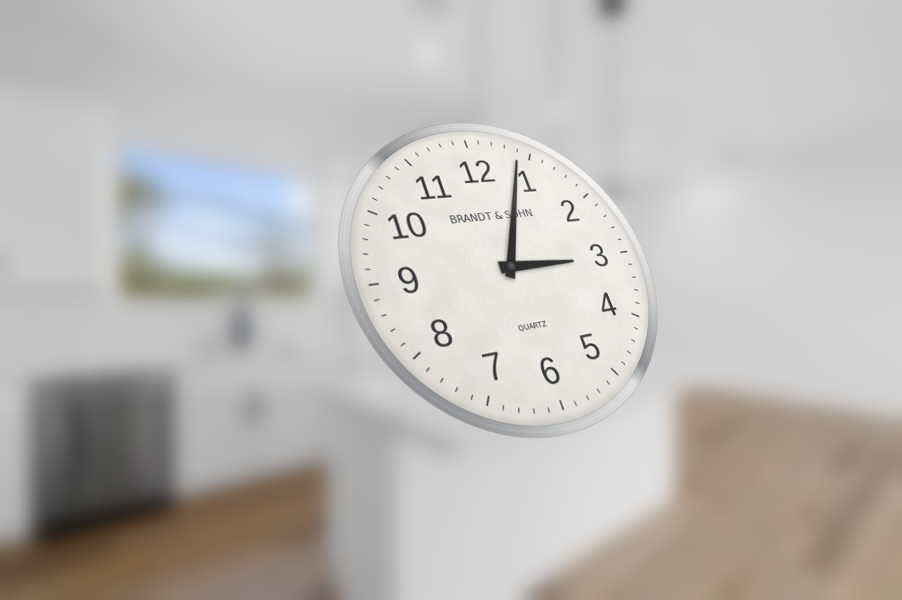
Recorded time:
{"hour": 3, "minute": 4}
